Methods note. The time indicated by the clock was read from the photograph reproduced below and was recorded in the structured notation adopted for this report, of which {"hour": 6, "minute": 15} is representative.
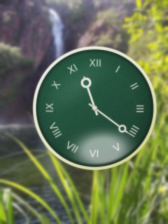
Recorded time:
{"hour": 11, "minute": 21}
